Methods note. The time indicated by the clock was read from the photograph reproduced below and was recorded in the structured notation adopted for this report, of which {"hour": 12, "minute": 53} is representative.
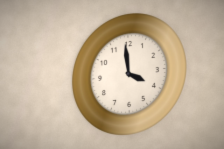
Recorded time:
{"hour": 3, "minute": 59}
